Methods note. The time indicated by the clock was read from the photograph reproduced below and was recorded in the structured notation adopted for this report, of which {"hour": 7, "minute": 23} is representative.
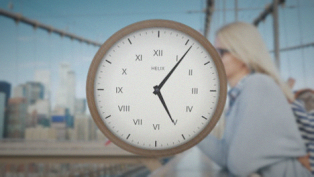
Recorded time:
{"hour": 5, "minute": 6}
